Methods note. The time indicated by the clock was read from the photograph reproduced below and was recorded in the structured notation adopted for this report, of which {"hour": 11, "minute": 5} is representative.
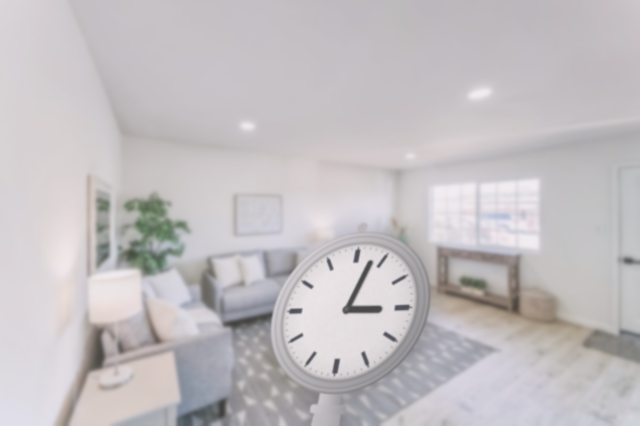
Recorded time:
{"hour": 3, "minute": 3}
